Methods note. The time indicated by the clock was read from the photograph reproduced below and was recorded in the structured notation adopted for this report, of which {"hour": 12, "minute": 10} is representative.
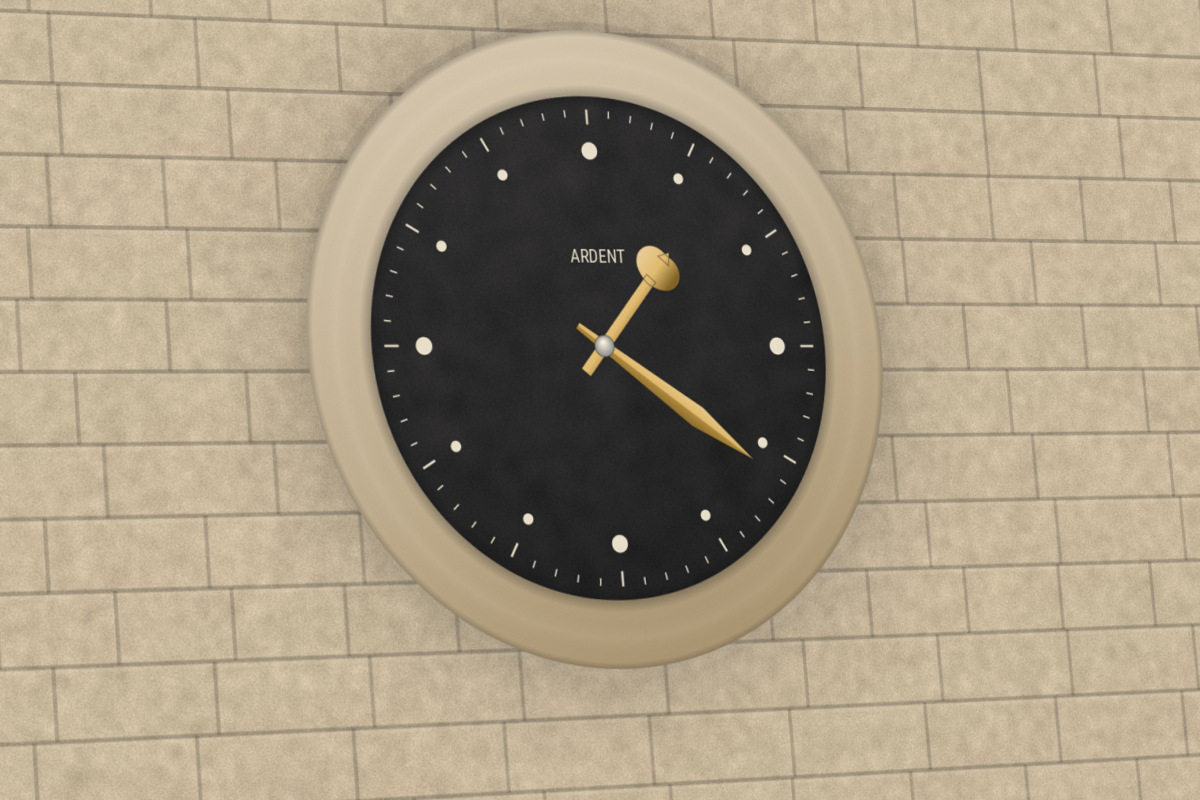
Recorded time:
{"hour": 1, "minute": 21}
